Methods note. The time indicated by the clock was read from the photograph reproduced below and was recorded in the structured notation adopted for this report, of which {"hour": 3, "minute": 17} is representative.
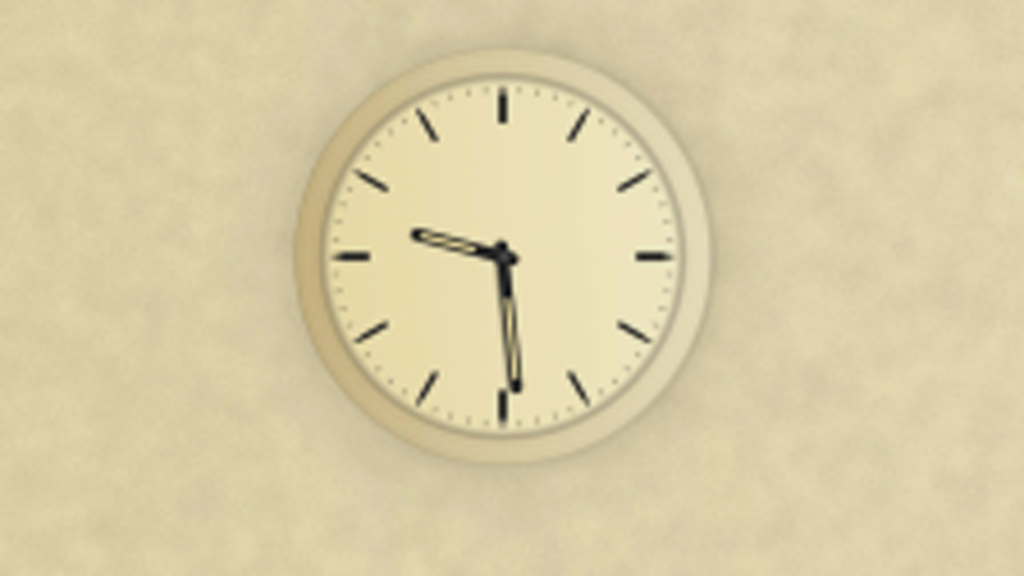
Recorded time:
{"hour": 9, "minute": 29}
